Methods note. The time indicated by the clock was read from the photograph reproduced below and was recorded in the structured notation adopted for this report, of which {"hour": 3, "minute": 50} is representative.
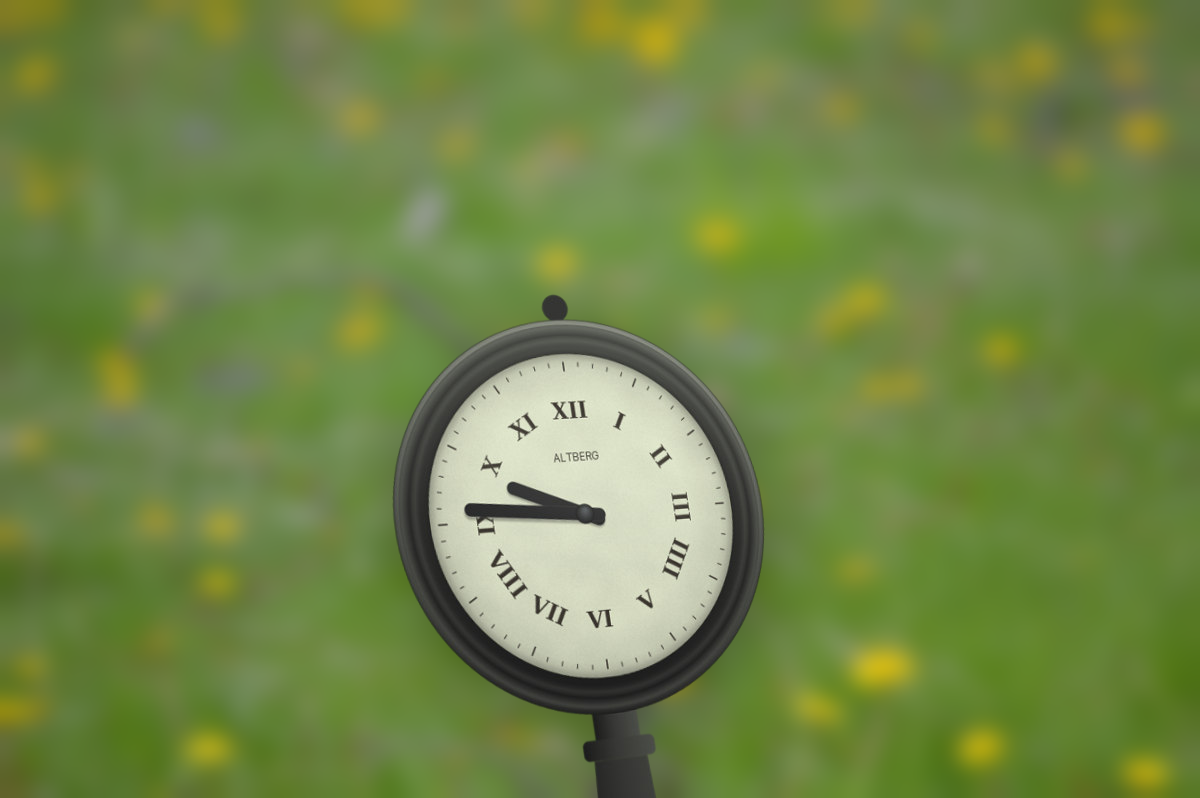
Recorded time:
{"hour": 9, "minute": 46}
